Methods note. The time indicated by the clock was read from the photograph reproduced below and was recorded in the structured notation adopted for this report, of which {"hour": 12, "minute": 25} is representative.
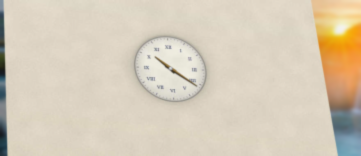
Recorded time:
{"hour": 10, "minute": 21}
